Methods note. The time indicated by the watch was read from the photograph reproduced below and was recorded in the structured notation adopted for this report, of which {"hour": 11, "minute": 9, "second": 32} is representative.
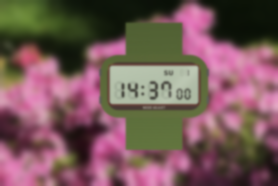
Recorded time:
{"hour": 14, "minute": 37, "second": 0}
